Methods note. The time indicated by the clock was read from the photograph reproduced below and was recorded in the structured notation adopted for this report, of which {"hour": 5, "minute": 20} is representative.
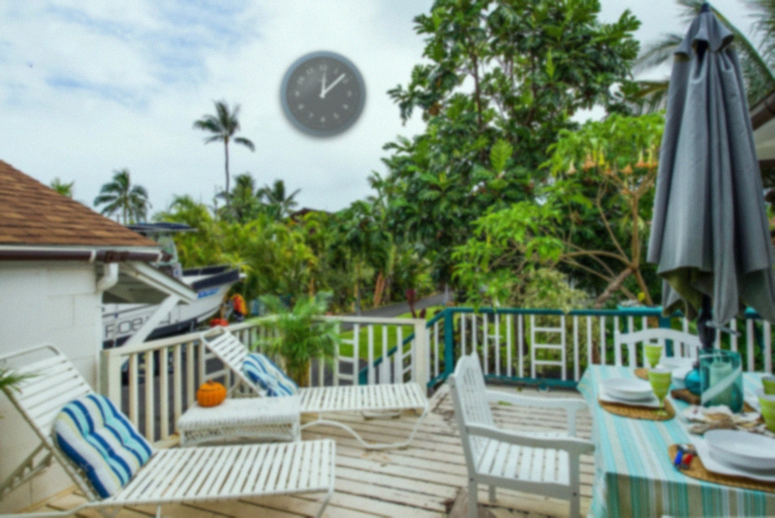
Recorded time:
{"hour": 12, "minute": 8}
